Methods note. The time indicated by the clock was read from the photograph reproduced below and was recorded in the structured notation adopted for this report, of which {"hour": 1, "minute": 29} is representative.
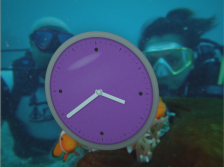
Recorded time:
{"hour": 3, "minute": 39}
